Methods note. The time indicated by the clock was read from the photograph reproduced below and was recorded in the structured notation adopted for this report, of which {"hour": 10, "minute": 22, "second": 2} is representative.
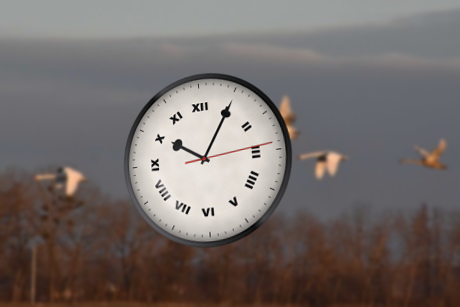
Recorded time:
{"hour": 10, "minute": 5, "second": 14}
